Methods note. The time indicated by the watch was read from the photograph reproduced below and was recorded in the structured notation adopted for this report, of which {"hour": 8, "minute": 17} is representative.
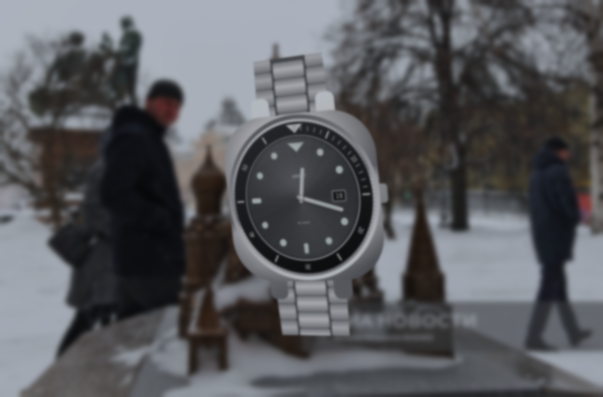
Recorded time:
{"hour": 12, "minute": 18}
